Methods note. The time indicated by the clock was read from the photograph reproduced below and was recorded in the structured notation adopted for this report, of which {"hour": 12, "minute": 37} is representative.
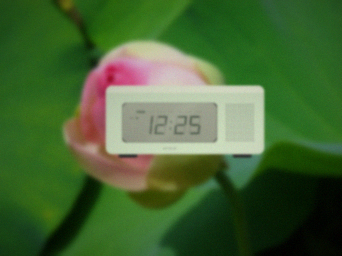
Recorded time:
{"hour": 12, "minute": 25}
